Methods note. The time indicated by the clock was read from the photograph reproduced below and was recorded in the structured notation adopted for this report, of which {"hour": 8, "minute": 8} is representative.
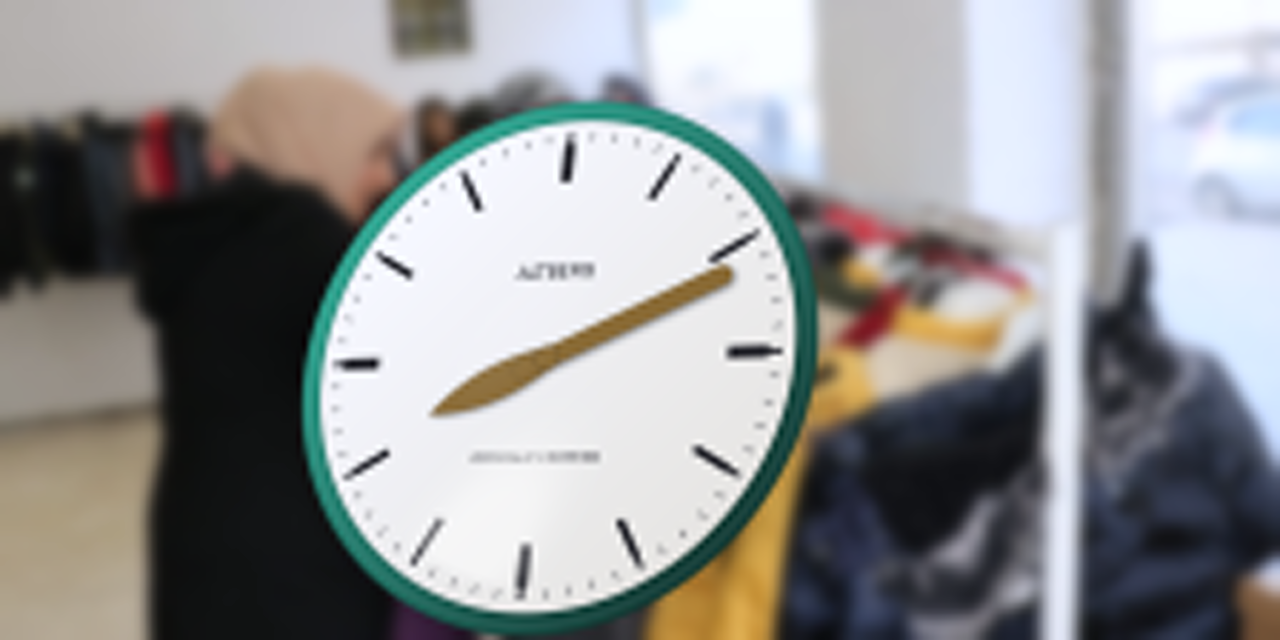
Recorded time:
{"hour": 8, "minute": 11}
